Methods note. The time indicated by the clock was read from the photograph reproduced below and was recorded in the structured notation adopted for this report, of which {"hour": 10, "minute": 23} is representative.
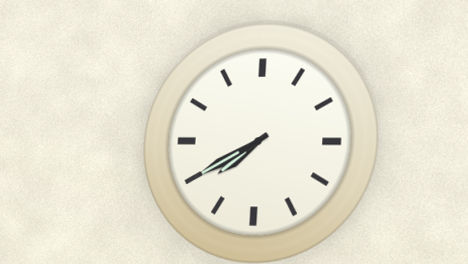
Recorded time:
{"hour": 7, "minute": 40}
